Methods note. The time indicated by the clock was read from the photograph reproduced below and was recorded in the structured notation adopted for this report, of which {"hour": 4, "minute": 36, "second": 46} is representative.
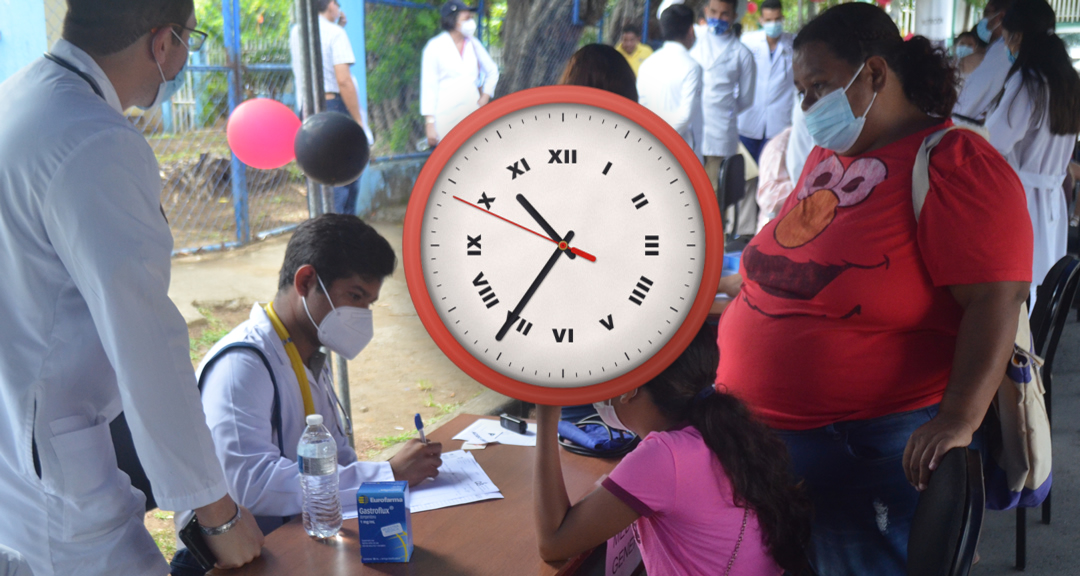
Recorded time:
{"hour": 10, "minute": 35, "second": 49}
